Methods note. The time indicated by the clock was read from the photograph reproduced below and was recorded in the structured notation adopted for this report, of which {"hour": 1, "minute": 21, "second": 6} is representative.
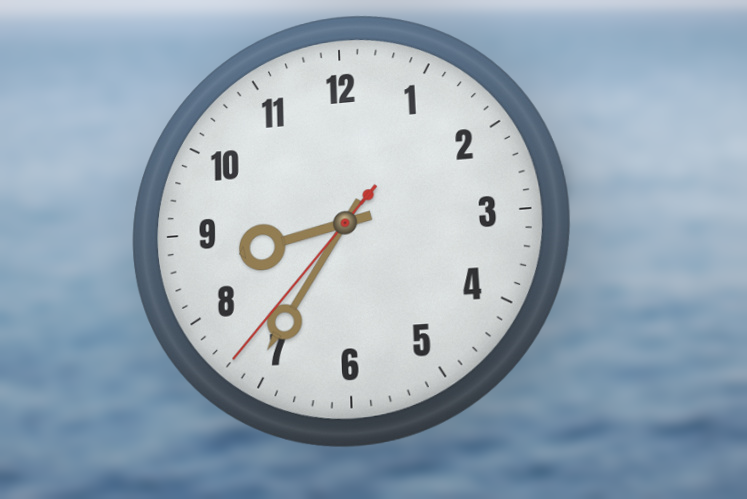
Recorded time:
{"hour": 8, "minute": 35, "second": 37}
